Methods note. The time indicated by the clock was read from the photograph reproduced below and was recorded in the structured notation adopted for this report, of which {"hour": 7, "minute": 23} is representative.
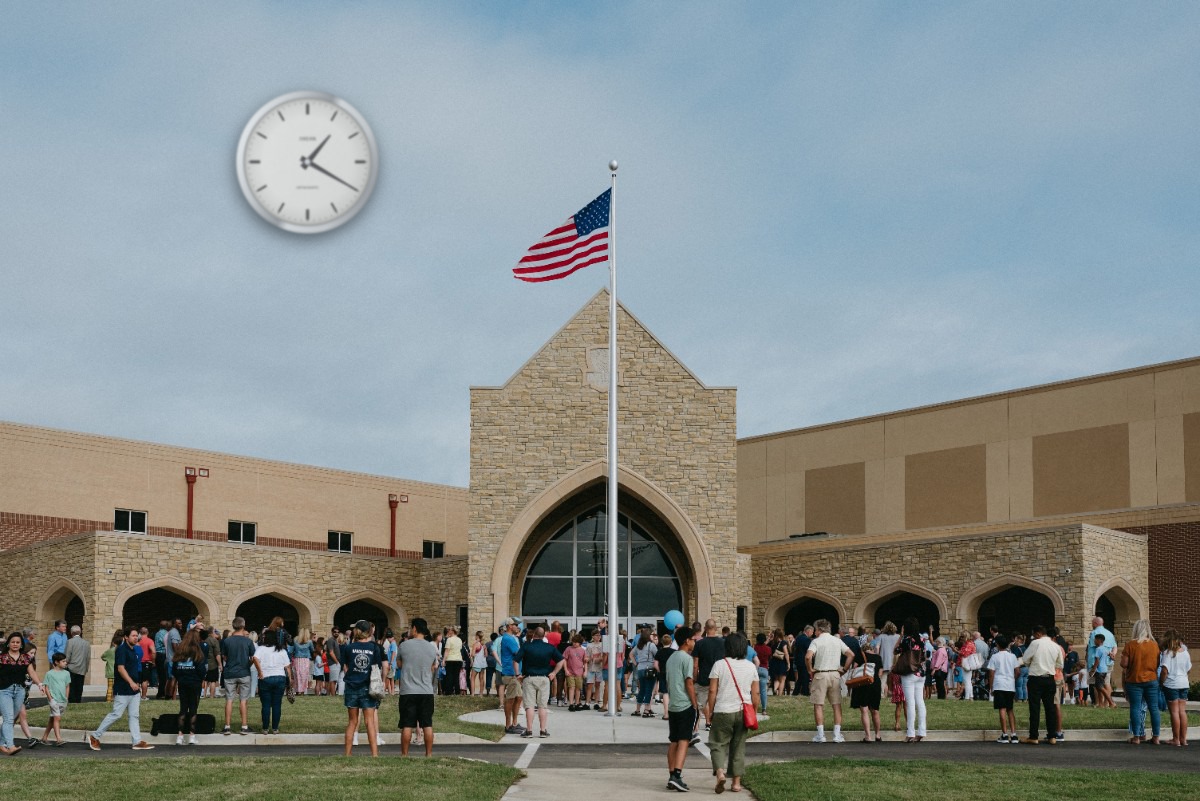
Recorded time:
{"hour": 1, "minute": 20}
